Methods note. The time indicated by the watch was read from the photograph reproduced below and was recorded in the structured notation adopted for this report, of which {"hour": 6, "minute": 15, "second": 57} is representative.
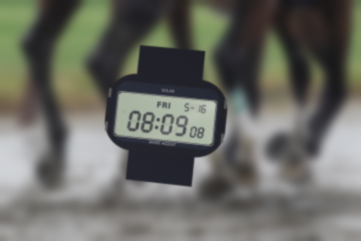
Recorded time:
{"hour": 8, "minute": 9, "second": 8}
